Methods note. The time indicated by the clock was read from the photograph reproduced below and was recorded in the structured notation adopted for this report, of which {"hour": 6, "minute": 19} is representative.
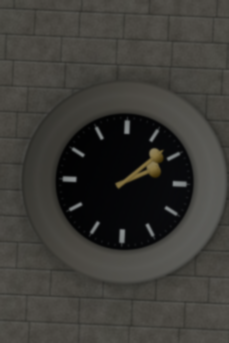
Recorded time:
{"hour": 2, "minute": 8}
